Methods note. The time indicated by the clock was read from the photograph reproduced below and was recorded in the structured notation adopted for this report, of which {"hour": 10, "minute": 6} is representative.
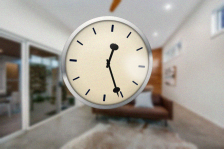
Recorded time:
{"hour": 12, "minute": 26}
